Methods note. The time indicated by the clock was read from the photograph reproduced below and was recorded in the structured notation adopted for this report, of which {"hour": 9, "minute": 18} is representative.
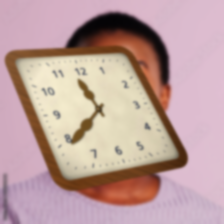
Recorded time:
{"hour": 11, "minute": 39}
